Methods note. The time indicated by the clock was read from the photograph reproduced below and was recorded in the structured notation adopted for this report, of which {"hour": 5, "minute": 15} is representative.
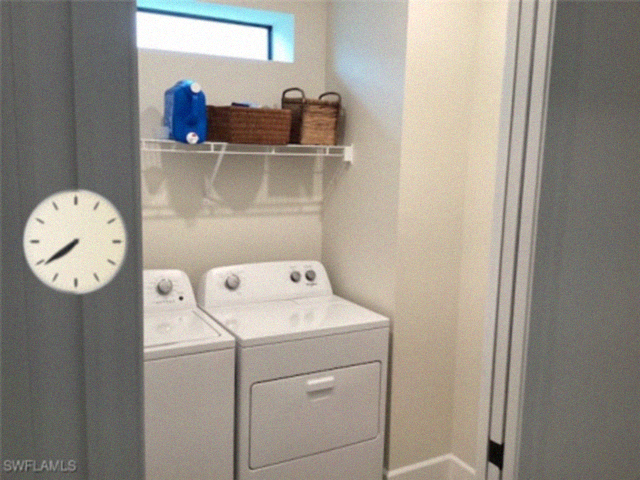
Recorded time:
{"hour": 7, "minute": 39}
